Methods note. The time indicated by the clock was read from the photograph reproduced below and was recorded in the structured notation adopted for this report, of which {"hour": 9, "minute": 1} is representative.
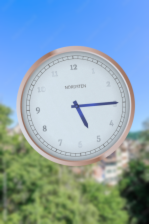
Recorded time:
{"hour": 5, "minute": 15}
